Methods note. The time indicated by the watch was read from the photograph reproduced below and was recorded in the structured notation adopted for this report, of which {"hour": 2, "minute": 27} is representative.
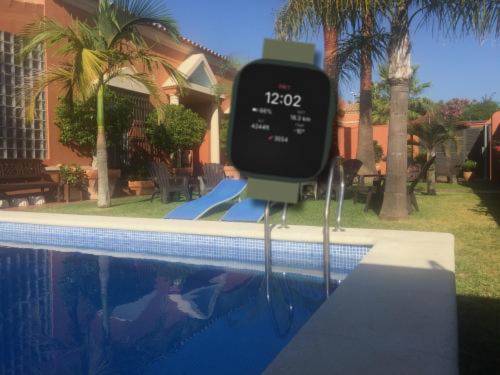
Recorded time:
{"hour": 12, "minute": 2}
